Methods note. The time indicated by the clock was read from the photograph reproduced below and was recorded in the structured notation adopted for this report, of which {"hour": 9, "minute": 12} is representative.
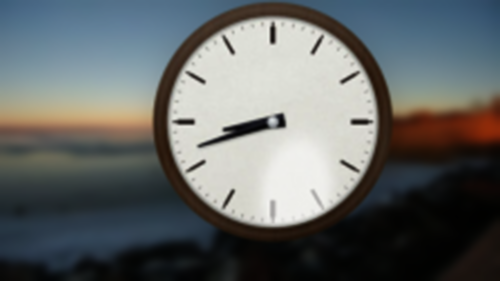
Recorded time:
{"hour": 8, "minute": 42}
